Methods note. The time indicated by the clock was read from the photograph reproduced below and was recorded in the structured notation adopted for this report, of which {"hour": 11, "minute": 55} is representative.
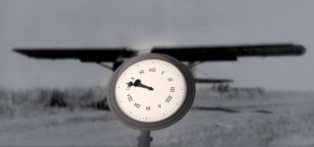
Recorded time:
{"hour": 9, "minute": 47}
